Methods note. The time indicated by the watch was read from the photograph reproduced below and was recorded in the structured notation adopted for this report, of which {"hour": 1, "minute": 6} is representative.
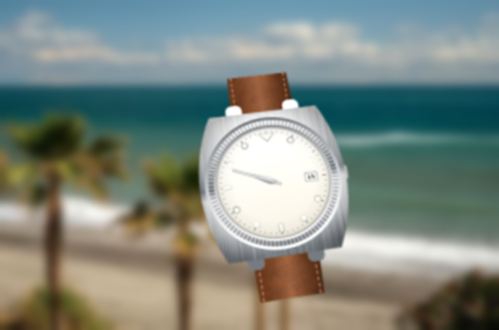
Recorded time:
{"hour": 9, "minute": 49}
